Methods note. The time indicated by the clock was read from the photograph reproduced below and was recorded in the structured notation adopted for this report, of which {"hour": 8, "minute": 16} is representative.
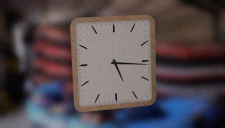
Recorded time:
{"hour": 5, "minute": 16}
